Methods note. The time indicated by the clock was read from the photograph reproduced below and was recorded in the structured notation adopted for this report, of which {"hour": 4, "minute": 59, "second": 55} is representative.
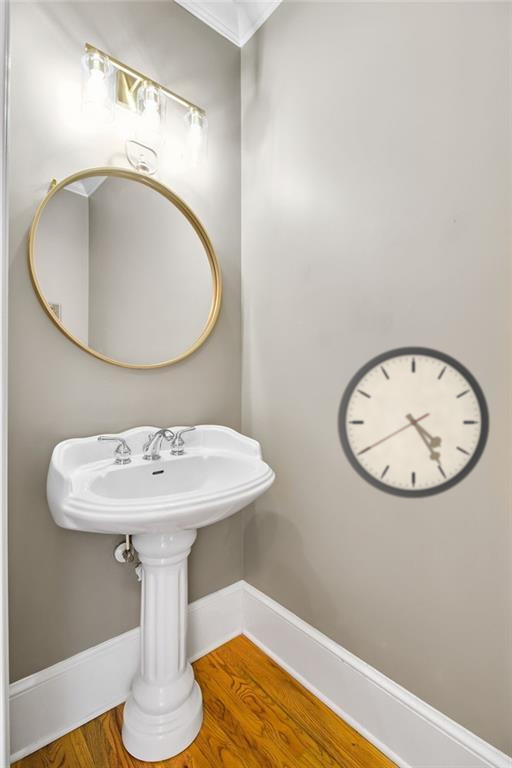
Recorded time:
{"hour": 4, "minute": 24, "second": 40}
